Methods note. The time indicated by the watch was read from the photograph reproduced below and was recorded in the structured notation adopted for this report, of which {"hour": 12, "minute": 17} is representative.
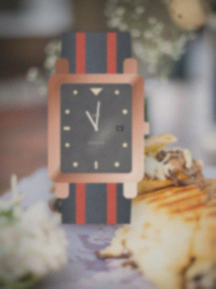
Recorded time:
{"hour": 11, "minute": 1}
